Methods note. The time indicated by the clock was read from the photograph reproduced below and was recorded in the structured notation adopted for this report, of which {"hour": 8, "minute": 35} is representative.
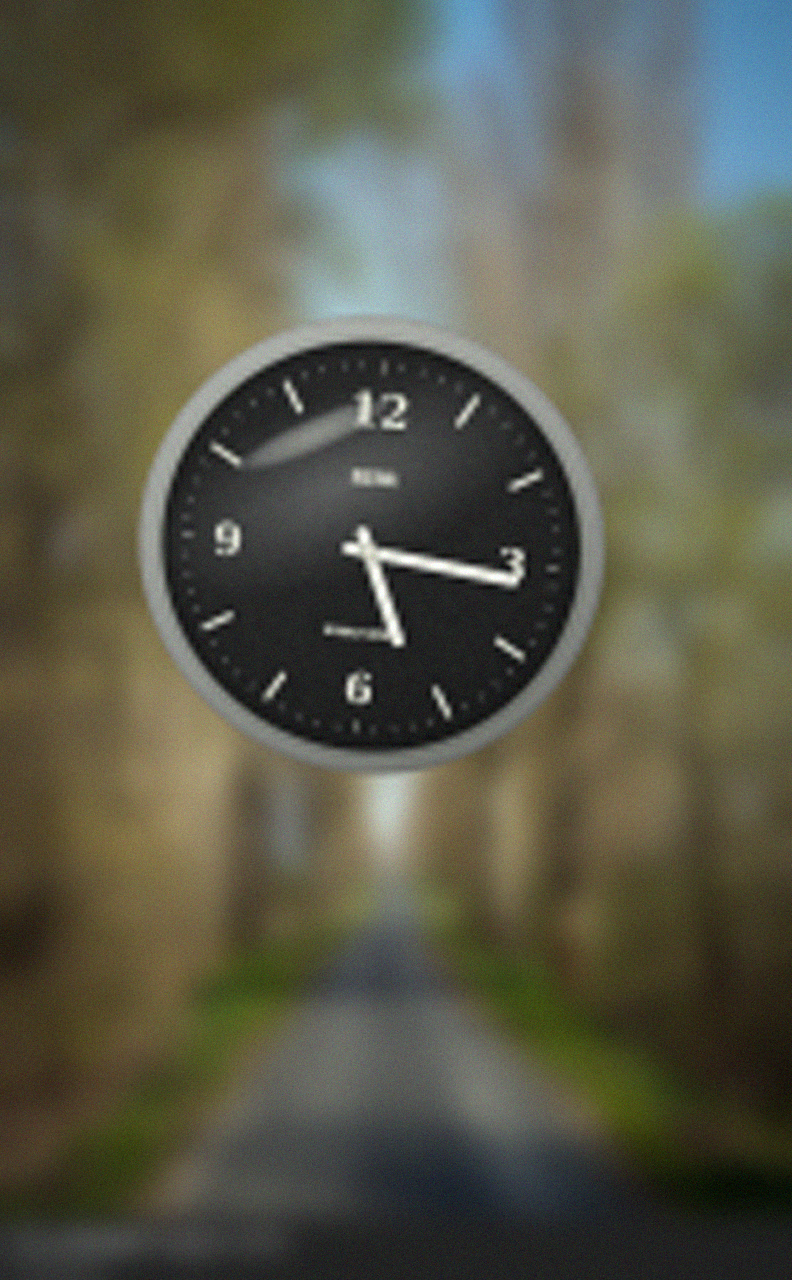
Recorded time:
{"hour": 5, "minute": 16}
